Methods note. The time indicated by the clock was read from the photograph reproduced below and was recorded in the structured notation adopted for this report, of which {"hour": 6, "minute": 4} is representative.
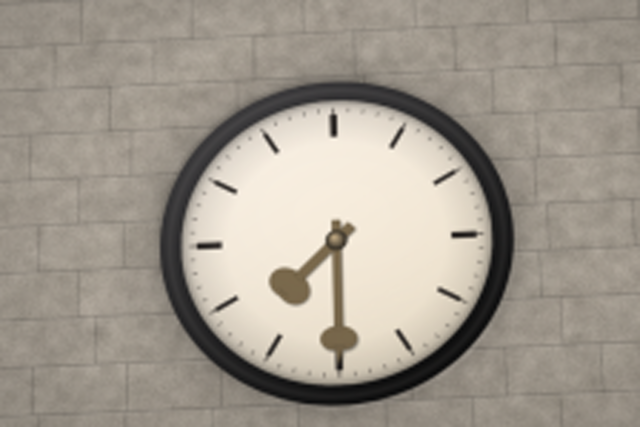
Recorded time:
{"hour": 7, "minute": 30}
